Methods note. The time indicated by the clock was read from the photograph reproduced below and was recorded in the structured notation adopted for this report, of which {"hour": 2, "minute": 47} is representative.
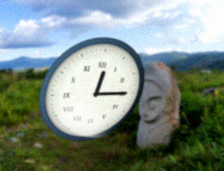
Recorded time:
{"hour": 12, "minute": 15}
